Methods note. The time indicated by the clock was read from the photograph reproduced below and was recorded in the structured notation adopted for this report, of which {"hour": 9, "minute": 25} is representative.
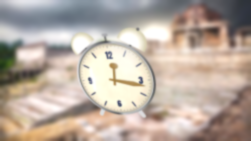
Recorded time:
{"hour": 12, "minute": 17}
